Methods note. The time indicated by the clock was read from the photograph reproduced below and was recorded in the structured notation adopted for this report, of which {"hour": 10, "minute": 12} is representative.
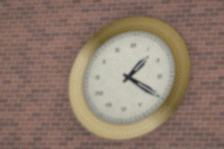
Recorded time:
{"hour": 1, "minute": 20}
